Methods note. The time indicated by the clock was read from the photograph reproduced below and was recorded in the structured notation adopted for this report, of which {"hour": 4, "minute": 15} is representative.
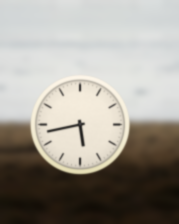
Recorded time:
{"hour": 5, "minute": 43}
